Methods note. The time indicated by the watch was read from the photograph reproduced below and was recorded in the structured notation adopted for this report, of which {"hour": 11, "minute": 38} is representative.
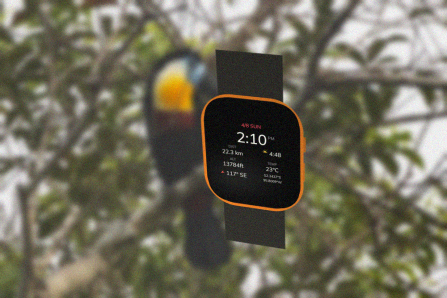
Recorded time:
{"hour": 2, "minute": 10}
